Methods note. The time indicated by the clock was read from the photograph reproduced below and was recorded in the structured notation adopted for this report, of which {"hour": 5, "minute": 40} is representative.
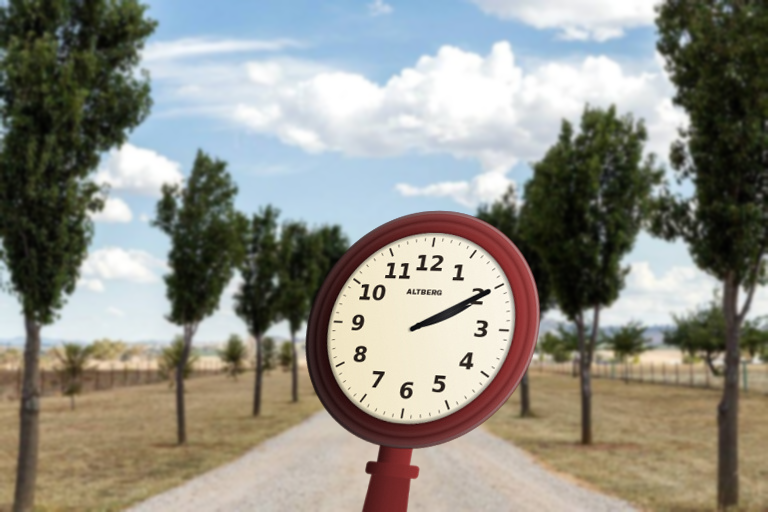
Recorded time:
{"hour": 2, "minute": 10}
